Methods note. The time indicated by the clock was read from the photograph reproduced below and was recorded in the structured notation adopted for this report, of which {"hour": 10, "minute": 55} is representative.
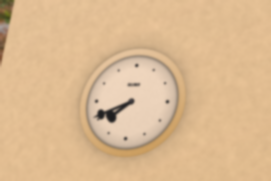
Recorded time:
{"hour": 7, "minute": 41}
